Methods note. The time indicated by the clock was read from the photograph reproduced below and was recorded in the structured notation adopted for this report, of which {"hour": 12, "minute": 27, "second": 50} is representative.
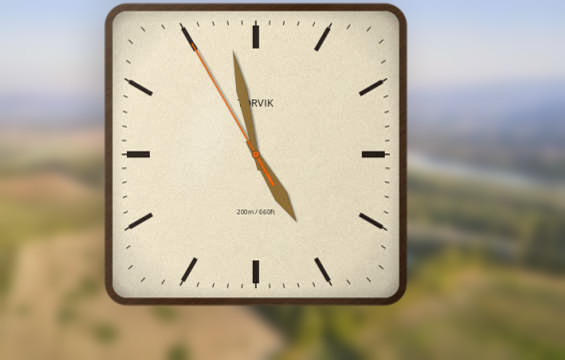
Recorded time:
{"hour": 4, "minute": 57, "second": 55}
